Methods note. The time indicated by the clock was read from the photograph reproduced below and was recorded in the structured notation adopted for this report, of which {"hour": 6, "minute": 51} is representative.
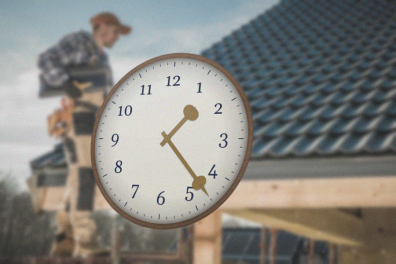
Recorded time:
{"hour": 1, "minute": 23}
